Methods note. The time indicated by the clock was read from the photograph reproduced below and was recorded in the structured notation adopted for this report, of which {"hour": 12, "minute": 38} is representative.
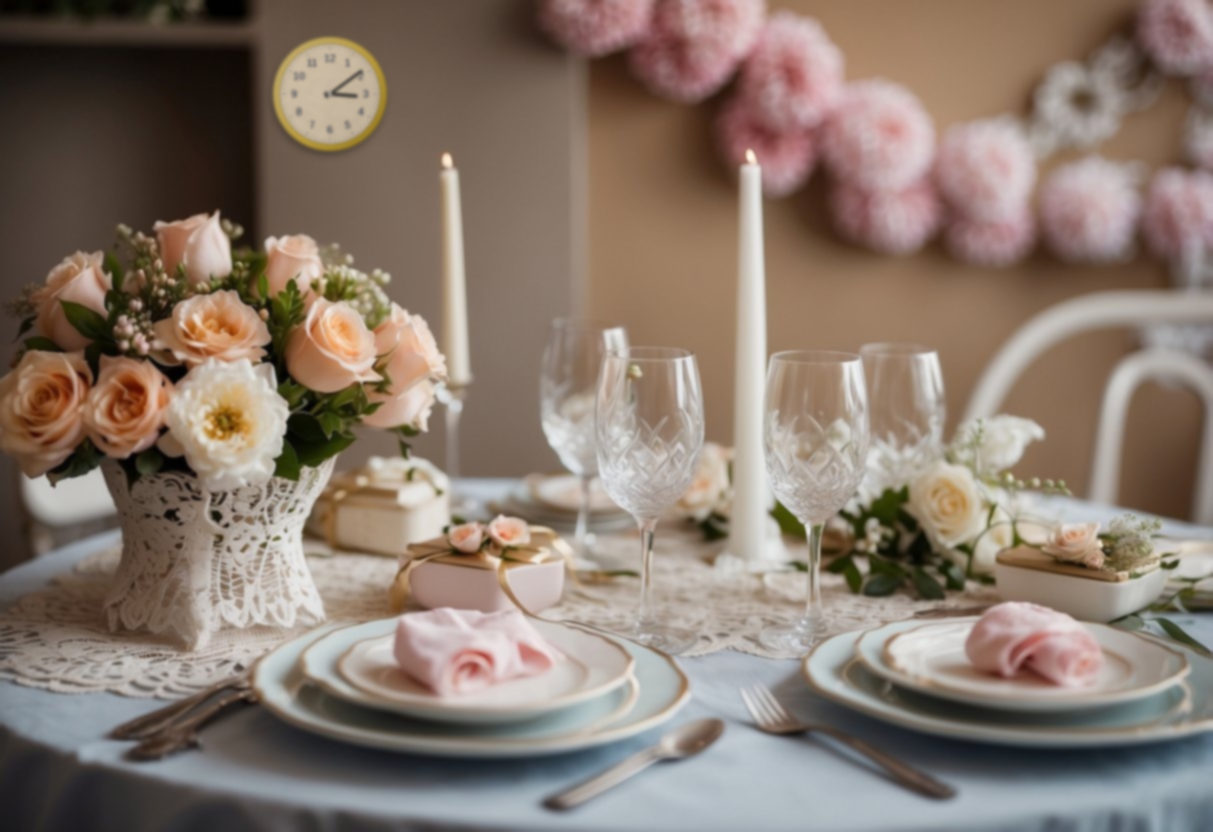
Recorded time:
{"hour": 3, "minute": 9}
